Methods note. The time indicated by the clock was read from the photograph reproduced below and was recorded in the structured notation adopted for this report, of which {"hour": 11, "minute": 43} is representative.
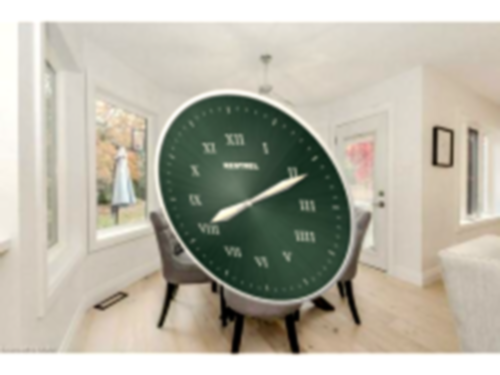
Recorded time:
{"hour": 8, "minute": 11}
